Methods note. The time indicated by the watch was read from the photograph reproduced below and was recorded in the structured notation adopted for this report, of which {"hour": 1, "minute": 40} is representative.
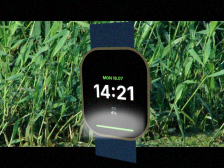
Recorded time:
{"hour": 14, "minute": 21}
